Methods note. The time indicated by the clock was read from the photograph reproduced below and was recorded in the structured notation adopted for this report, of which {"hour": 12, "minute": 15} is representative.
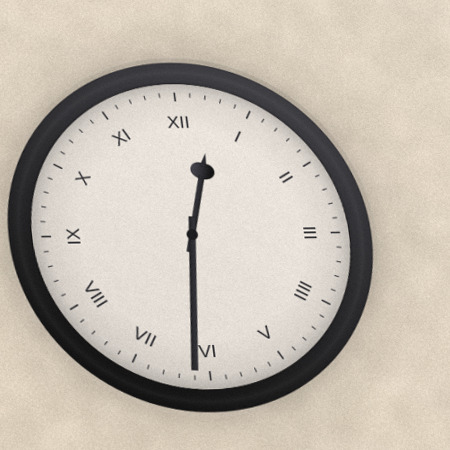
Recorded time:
{"hour": 12, "minute": 31}
